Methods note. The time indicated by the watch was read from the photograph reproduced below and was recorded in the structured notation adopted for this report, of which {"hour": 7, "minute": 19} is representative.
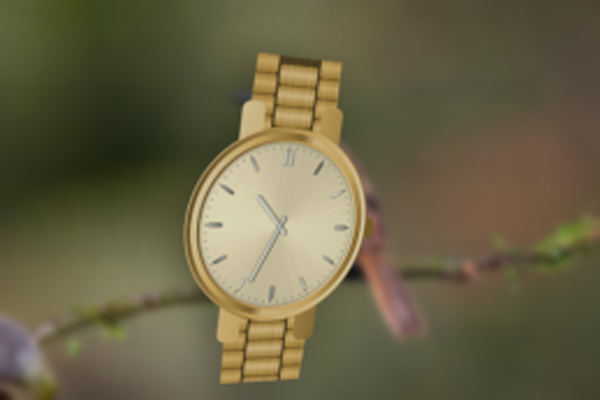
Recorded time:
{"hour": 10, "minute": 34}
